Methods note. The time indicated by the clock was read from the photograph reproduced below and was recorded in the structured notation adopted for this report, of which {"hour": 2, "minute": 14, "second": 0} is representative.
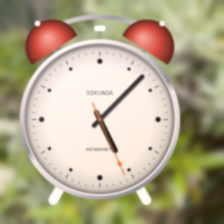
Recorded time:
{"hour": 5, "minute": 7, "second": 26}
